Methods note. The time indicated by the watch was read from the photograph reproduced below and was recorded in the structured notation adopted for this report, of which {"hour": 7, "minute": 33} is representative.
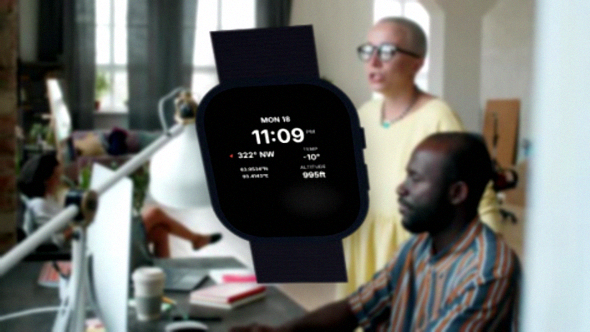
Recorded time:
{"hour": 11, "minute": 9}
